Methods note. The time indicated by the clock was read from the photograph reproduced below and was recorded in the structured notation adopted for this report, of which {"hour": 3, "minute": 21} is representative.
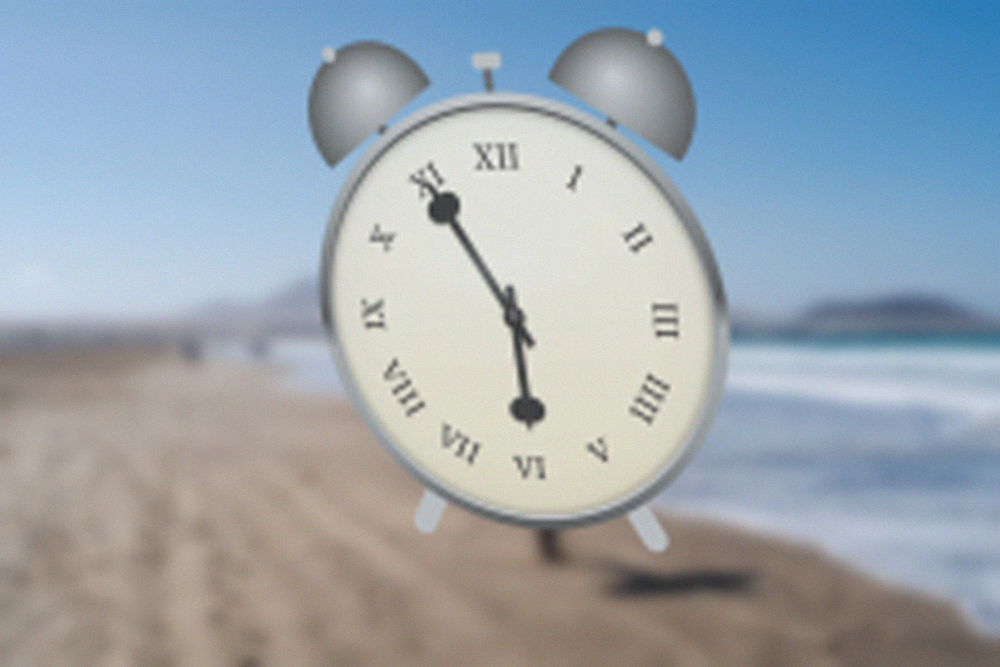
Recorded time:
{"hour": 5, "minute": 55}
